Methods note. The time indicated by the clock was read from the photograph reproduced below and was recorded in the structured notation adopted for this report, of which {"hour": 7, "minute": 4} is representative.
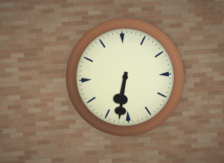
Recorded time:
{"hour": 6, "minute": 32}
